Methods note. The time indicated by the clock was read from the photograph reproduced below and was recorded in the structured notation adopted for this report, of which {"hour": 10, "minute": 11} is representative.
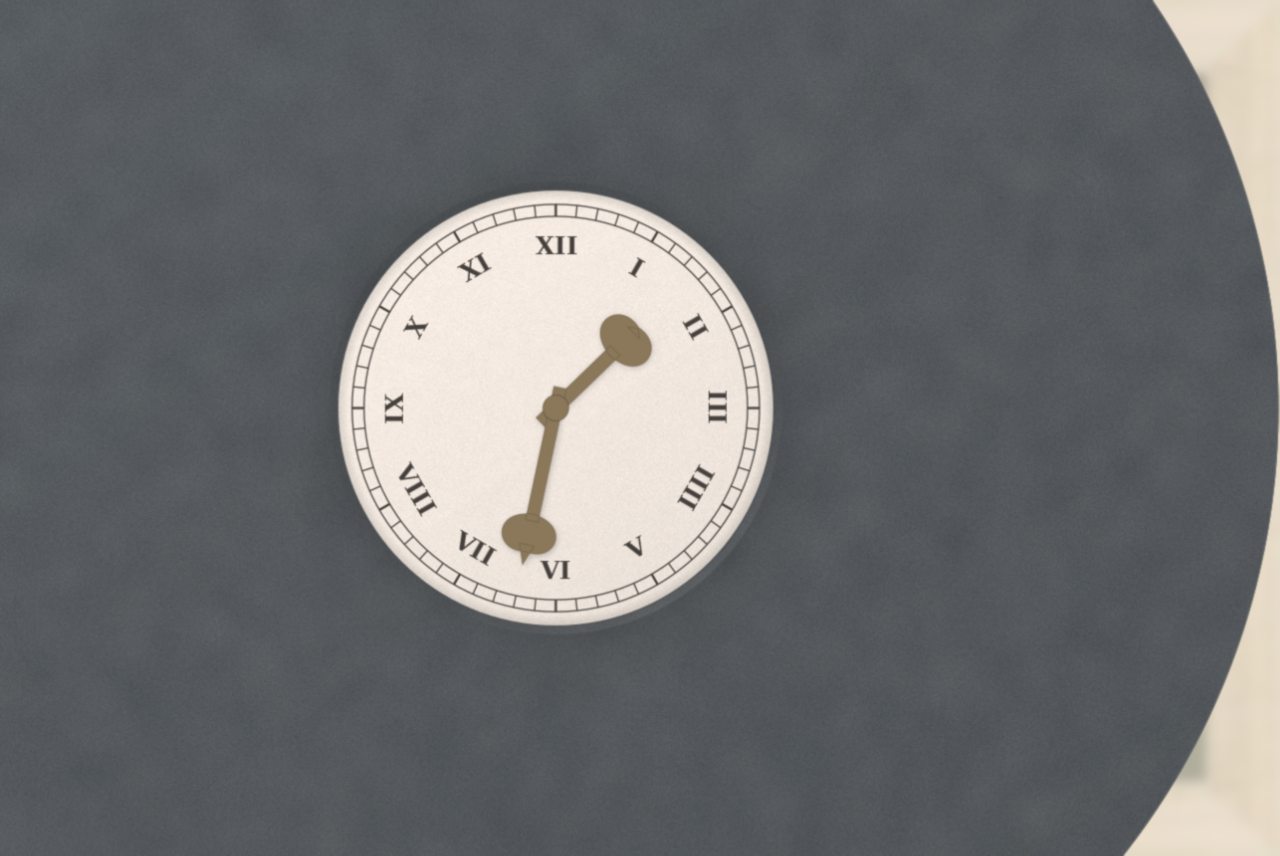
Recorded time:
{"hour": 1, "minute": 32}
